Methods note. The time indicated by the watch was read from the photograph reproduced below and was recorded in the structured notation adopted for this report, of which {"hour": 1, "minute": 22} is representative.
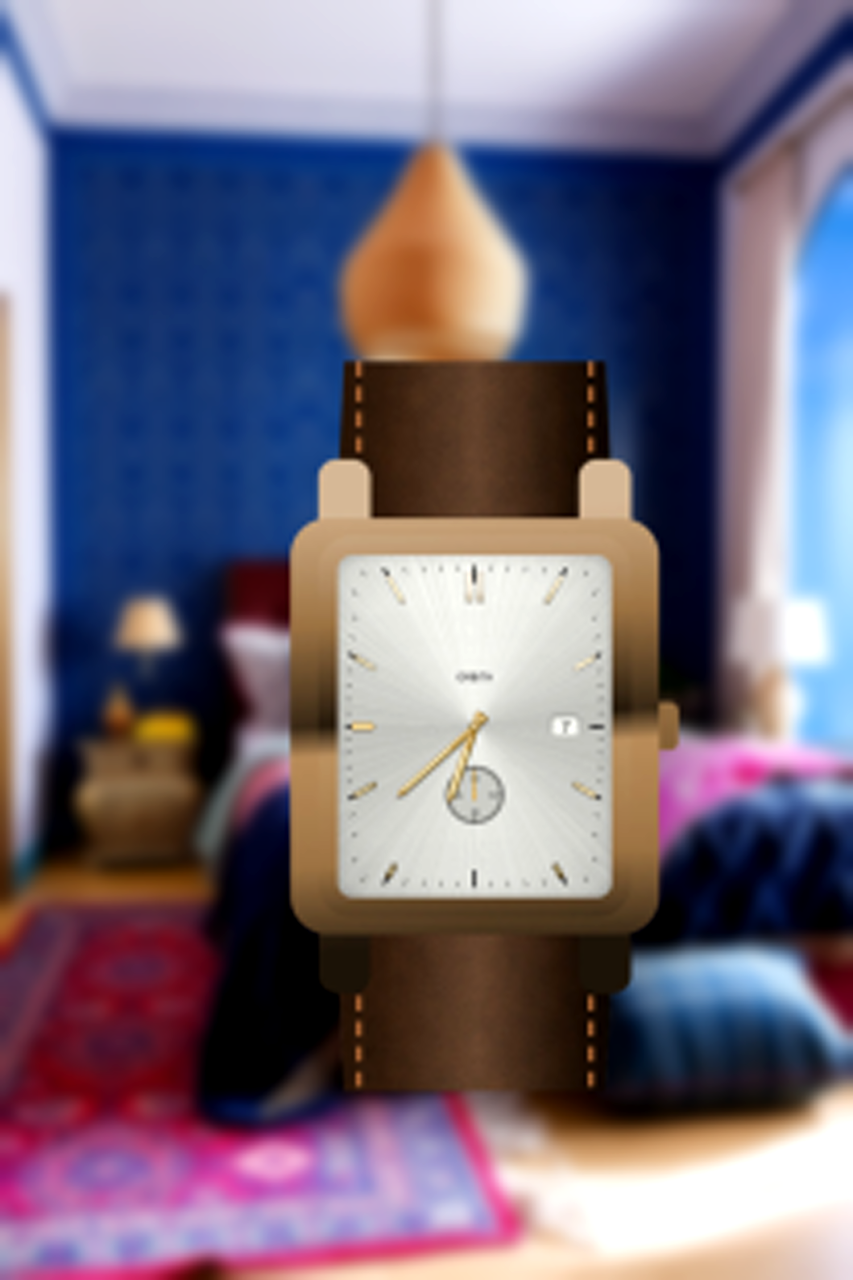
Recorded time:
{"hour": 6, "minute": 38}
